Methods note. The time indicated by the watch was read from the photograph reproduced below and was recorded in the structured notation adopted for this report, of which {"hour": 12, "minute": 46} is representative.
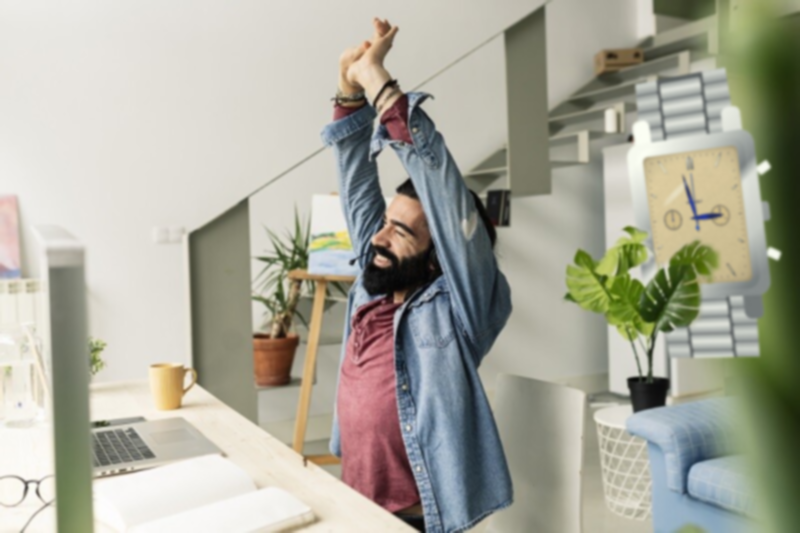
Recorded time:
{"hour": 2, "minute": 58}
